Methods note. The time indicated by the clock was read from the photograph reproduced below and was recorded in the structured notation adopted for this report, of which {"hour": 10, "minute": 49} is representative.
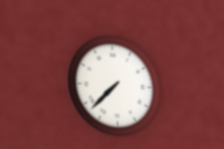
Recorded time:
{"hour": 7, "minute": 38}
